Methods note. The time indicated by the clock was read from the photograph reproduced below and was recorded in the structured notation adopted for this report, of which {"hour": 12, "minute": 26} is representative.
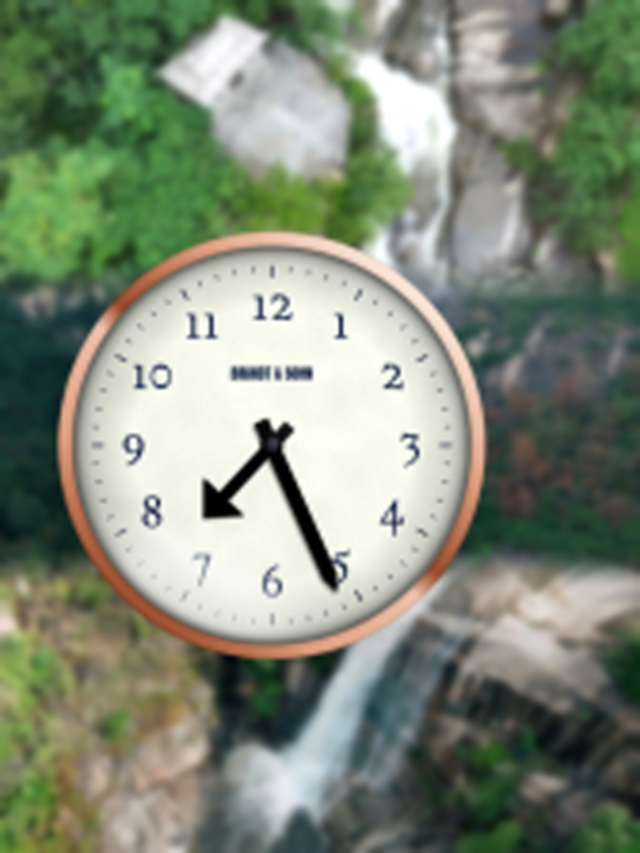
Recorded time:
{"hour": 7, "minute": 26}
